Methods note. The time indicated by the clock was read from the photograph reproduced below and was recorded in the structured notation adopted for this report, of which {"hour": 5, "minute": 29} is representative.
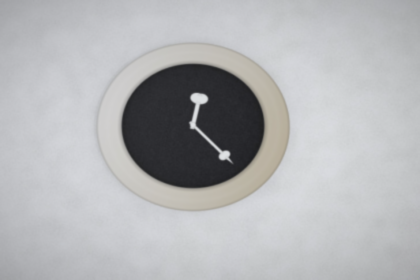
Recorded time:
{"hour": 12, "minute": 23}
